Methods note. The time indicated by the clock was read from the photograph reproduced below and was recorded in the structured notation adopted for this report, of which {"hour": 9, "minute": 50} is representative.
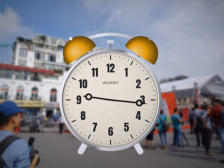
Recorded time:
{"hour": 9, "minute": 16}
